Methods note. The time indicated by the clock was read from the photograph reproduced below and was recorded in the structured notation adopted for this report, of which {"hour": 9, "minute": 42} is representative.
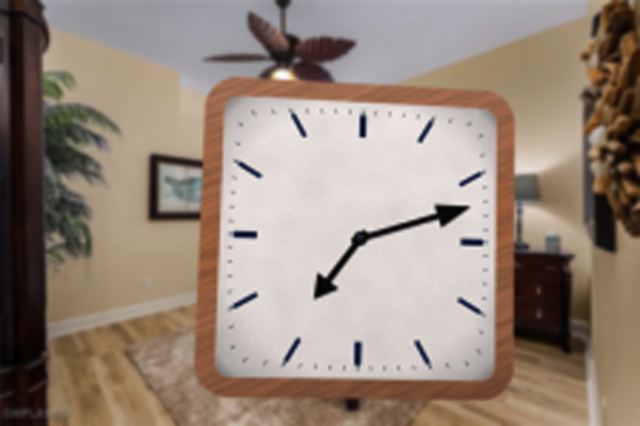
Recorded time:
{"hour": 7, "minute": 12}
